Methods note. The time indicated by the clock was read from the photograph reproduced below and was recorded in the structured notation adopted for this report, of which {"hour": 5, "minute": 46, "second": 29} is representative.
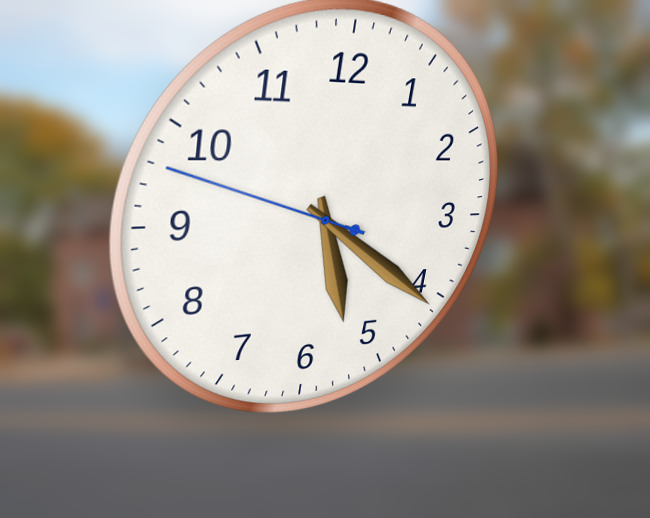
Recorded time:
{"hour": 5, "minute": 20, "second": 48}
